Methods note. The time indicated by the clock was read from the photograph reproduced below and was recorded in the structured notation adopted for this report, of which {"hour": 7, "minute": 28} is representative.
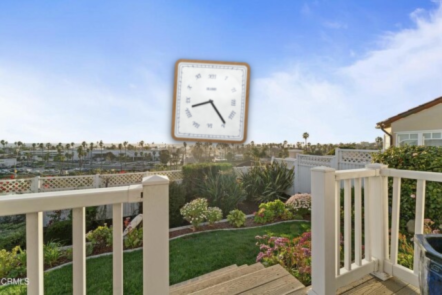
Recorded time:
{"hour": 8, "minute": 24}
